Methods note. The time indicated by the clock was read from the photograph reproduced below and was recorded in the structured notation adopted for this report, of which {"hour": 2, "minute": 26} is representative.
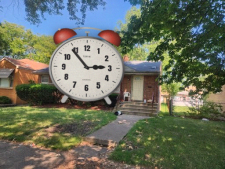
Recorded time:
{"hour": 2, "minute": 54}
